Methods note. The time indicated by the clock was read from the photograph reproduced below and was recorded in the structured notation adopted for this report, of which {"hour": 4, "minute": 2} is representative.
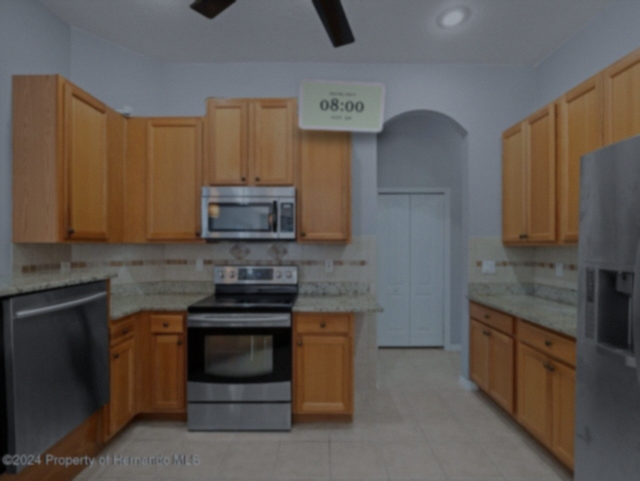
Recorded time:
{"hour": 8, "minute": 0}
